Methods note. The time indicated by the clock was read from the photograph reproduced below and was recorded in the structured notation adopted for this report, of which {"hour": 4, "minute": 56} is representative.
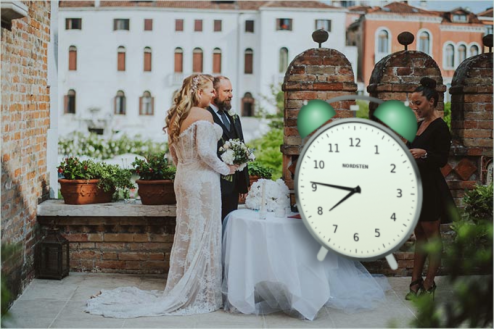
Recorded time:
{"hour": 7, "minute": 46}
